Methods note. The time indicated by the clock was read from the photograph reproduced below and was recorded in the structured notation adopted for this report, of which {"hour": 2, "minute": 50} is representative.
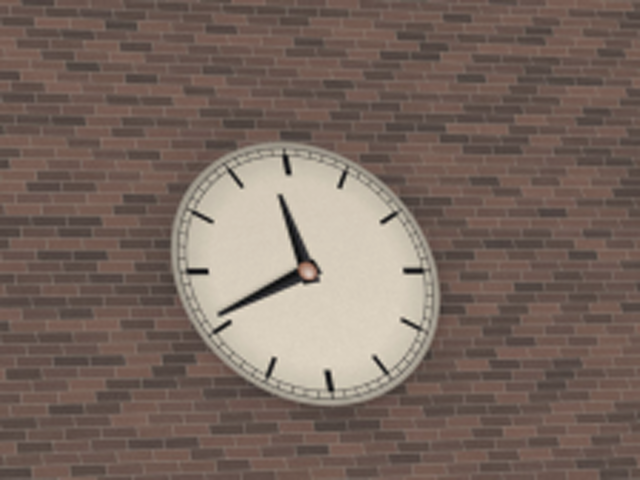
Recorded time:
{"hour": 11, "minute": 41}
